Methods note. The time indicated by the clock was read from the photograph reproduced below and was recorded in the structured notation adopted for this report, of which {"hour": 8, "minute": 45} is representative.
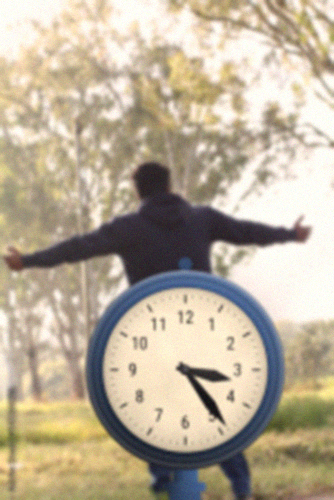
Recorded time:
{"hour": 3, "minute": 24}
